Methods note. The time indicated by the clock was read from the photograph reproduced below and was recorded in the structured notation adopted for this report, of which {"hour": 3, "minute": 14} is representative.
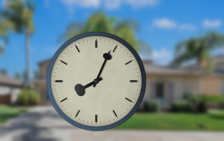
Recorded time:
{"hour": 8, "minute": 4}
